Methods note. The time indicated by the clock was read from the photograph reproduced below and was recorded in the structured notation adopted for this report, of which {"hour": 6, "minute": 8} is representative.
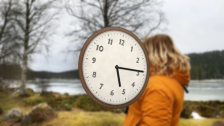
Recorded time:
{"hour": 5, "minute": 14}
